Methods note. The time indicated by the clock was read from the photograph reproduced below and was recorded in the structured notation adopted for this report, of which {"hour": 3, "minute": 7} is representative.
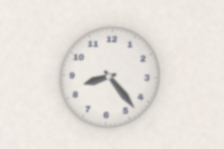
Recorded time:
{"hour": 8, "minute": 23}
